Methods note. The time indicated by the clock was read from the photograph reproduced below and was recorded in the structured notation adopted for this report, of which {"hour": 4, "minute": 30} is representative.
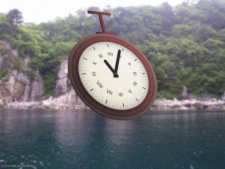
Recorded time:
{"hour": 11, "minute": 4}
